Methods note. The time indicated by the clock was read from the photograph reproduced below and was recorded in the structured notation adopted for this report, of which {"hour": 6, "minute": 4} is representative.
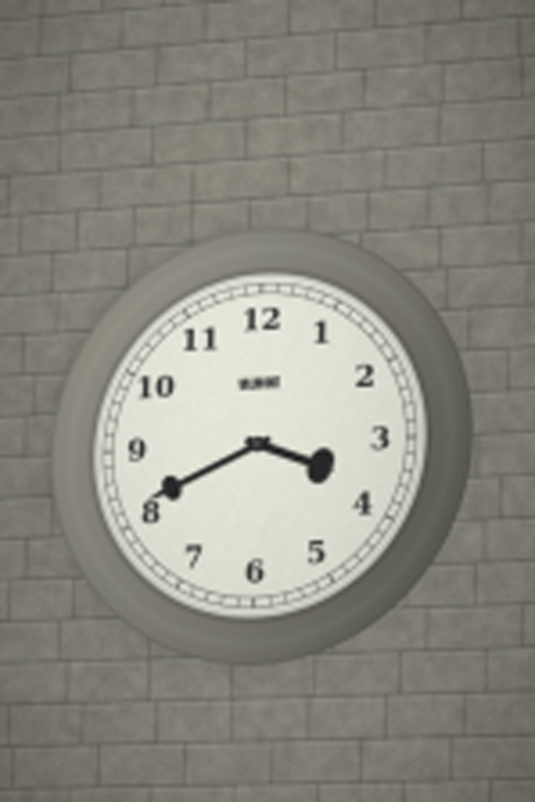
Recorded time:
{"hour": 3, "minute": 41}
